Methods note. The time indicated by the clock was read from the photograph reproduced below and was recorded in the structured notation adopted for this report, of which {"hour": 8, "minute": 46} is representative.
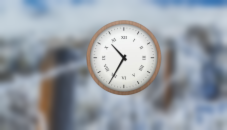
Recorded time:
{"hour": 10, "minute": 35}
